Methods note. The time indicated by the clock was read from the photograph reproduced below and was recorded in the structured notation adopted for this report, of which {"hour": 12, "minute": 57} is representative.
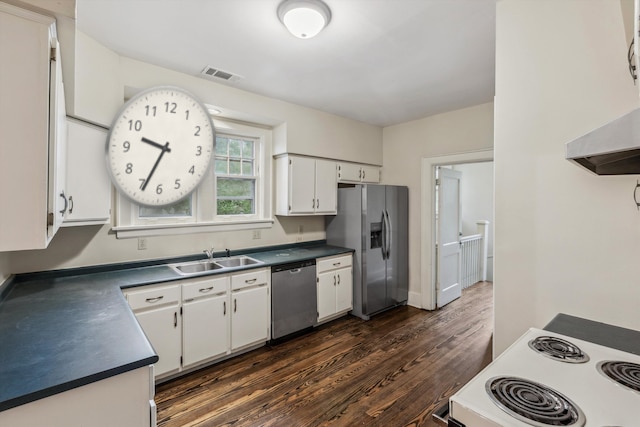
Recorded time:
{"hour": 9, "minute": 34}
